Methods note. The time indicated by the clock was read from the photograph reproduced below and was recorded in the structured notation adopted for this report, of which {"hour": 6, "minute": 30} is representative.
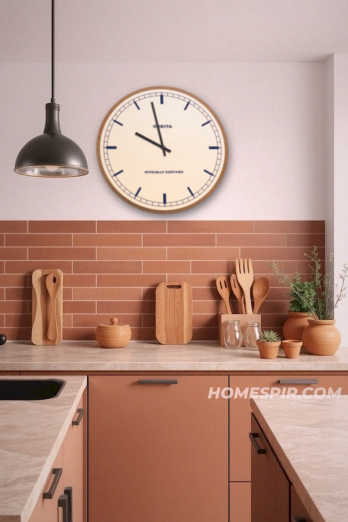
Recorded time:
{"hour": 9, "minute": 58}
